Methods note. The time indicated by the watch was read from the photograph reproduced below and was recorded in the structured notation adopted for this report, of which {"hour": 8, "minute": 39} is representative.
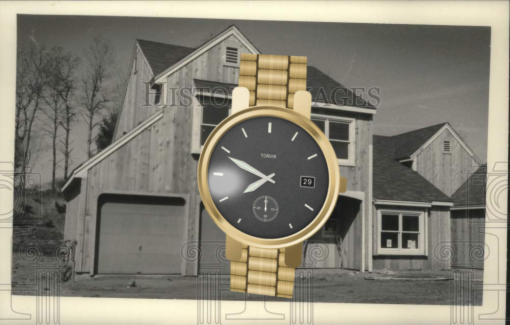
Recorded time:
{"hour": 7, "minute": 49}
